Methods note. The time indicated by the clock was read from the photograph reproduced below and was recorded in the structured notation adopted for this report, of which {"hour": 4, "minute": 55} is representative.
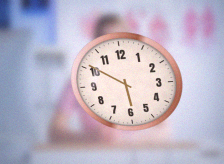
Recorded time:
{"hour": 5, "minute": 51}
